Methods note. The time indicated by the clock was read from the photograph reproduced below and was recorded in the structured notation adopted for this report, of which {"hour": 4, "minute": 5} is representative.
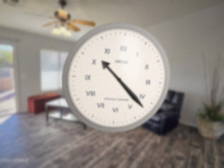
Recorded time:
{"hour": 10, "minute": 22}
